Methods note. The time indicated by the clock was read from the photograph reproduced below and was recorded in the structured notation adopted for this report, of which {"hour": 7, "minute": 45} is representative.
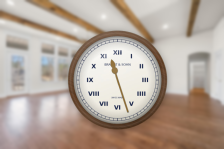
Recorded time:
{"hour": 11, "minute": 27}
